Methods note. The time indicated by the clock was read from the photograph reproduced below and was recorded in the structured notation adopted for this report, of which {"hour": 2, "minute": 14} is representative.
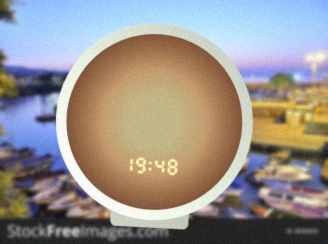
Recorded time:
{"hour": 19, "minute": 48}
